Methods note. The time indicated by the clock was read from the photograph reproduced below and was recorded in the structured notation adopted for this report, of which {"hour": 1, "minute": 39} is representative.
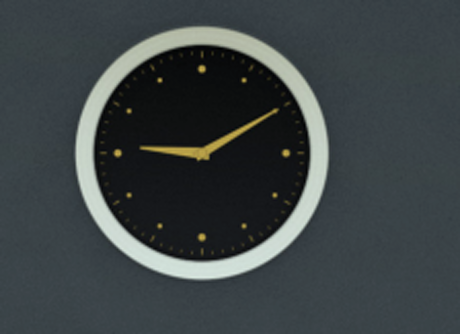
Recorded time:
{"hour": 9, "minute": 10}
